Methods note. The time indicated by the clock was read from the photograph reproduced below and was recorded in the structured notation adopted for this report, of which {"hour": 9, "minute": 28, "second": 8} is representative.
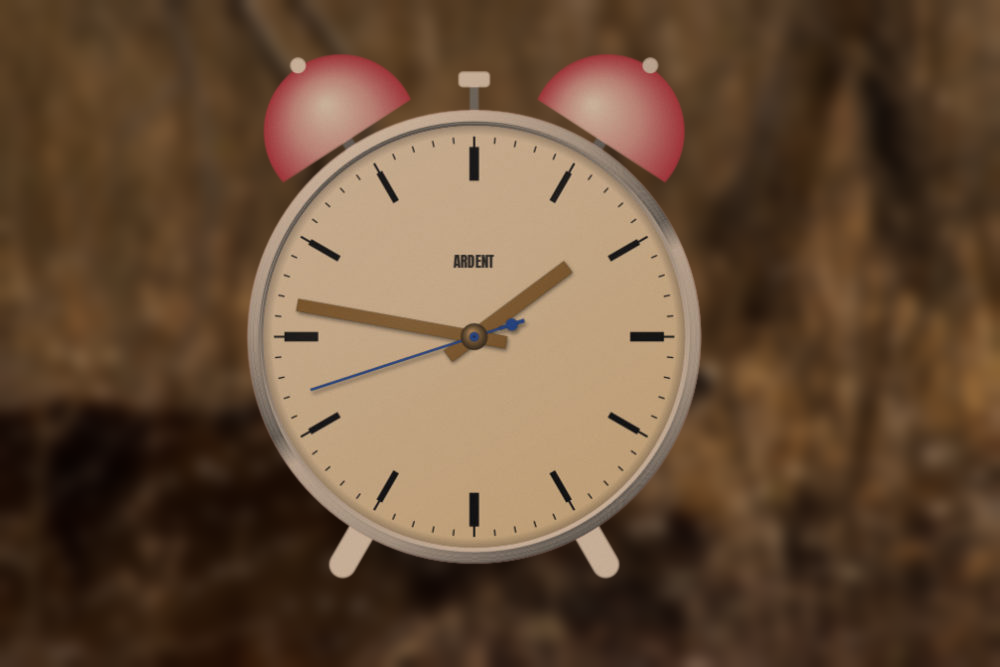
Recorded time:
{"hour": 1, "minute": 46, "second": 42}
